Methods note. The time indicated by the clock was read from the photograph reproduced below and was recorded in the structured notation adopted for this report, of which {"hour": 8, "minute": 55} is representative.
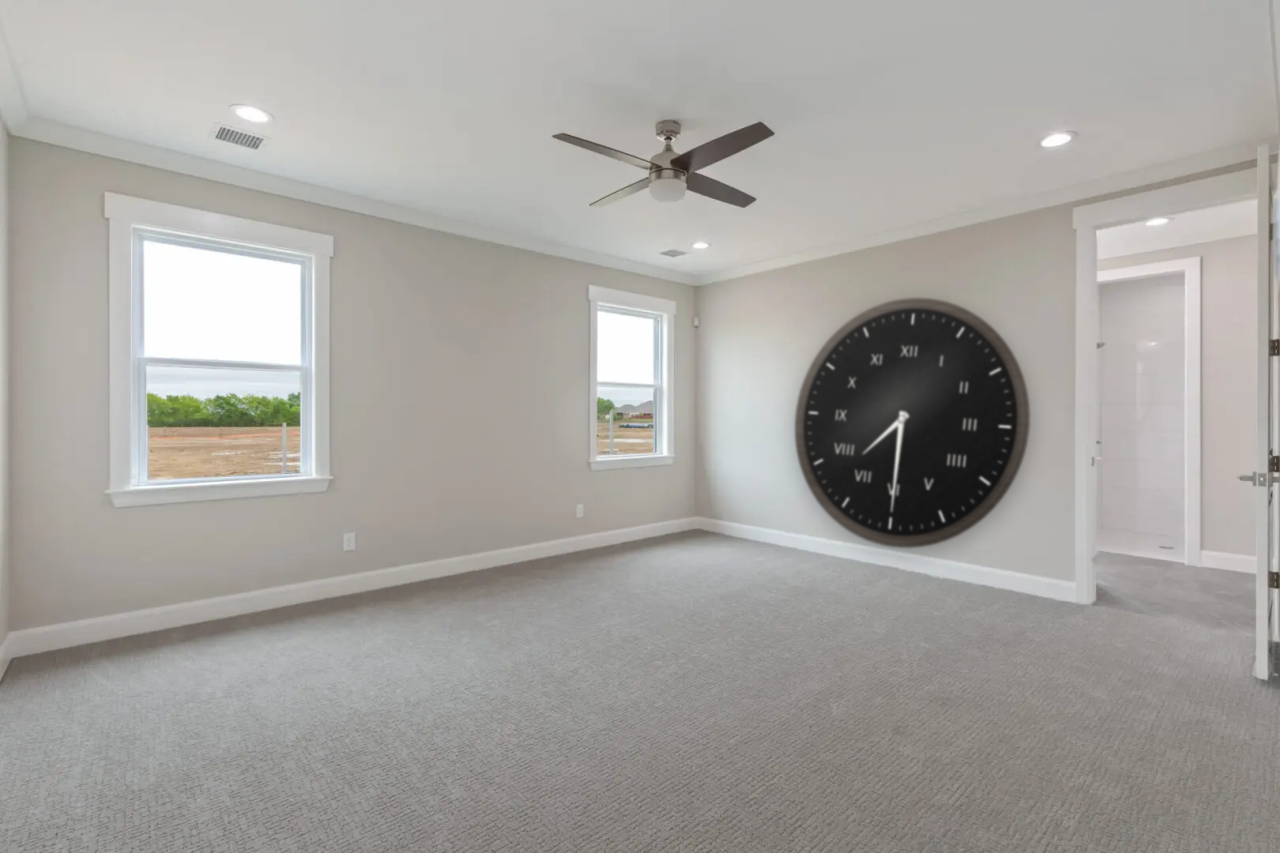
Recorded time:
{"hour": 7, "minute": 30}
